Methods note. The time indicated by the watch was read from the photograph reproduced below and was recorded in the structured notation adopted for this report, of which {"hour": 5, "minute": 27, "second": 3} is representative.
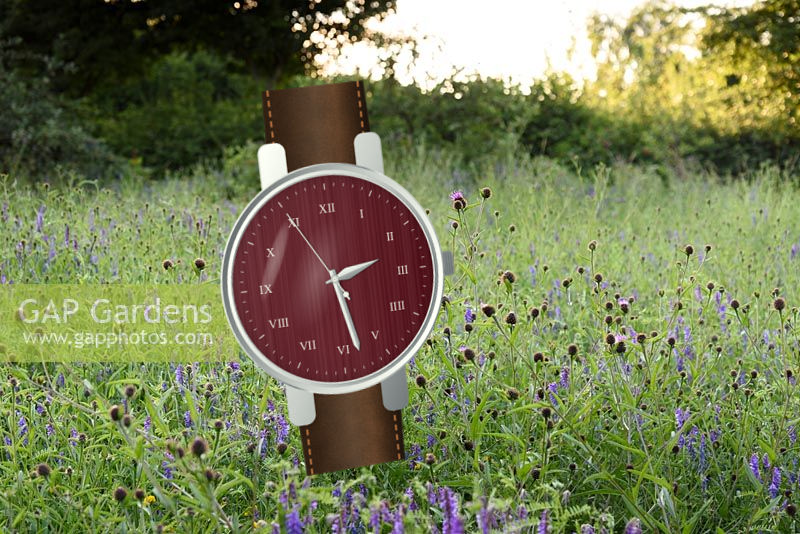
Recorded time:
{"hour": 2, "minute": 27, "second": 55}
